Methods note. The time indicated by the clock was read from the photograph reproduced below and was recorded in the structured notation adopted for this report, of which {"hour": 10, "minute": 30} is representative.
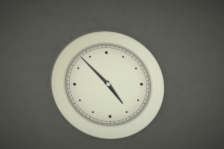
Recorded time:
{"hour": 4, "minute": 53}
